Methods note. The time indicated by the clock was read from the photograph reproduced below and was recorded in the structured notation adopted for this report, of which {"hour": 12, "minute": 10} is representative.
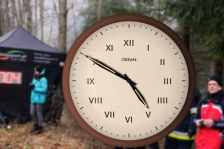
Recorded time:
{"hour": 4, "minute": 50}
